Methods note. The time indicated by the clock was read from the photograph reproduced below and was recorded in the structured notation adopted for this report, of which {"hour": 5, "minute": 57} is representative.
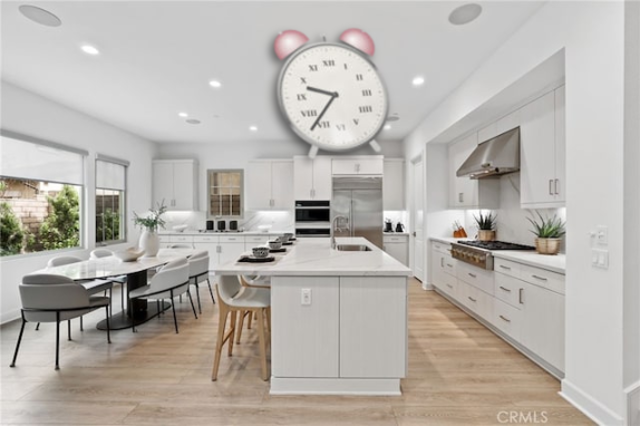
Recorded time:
{"hour": 9, "minute": 37}
